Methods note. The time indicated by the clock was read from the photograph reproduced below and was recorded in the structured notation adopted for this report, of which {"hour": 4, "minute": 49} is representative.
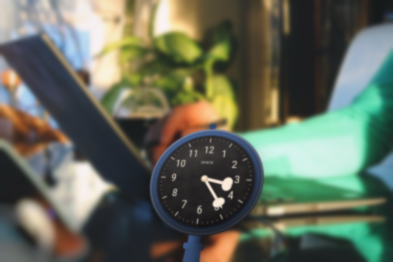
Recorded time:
{"hour": 3, "minute": 24}
